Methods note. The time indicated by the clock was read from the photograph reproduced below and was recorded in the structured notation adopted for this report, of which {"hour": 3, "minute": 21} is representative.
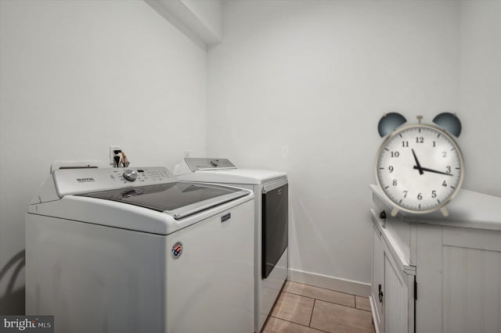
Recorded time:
{"hour": 11, "minute": 17}
